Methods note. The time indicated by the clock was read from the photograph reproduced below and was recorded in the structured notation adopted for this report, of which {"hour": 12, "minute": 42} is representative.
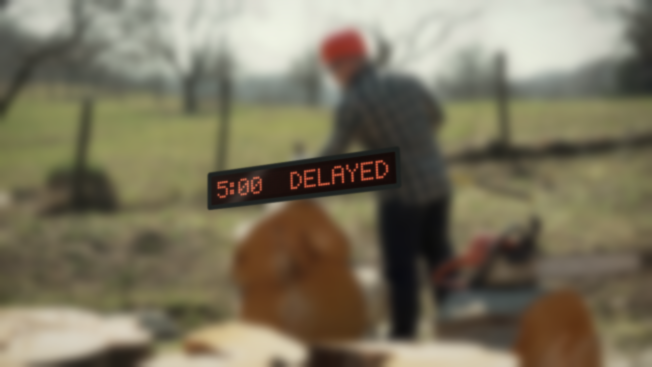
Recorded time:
{"hour": 5, "minute": 0}
